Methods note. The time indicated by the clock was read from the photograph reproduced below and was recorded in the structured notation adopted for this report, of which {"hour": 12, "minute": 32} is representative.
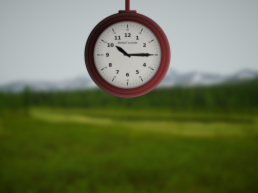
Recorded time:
{"hour": 10, "minute": 15}
